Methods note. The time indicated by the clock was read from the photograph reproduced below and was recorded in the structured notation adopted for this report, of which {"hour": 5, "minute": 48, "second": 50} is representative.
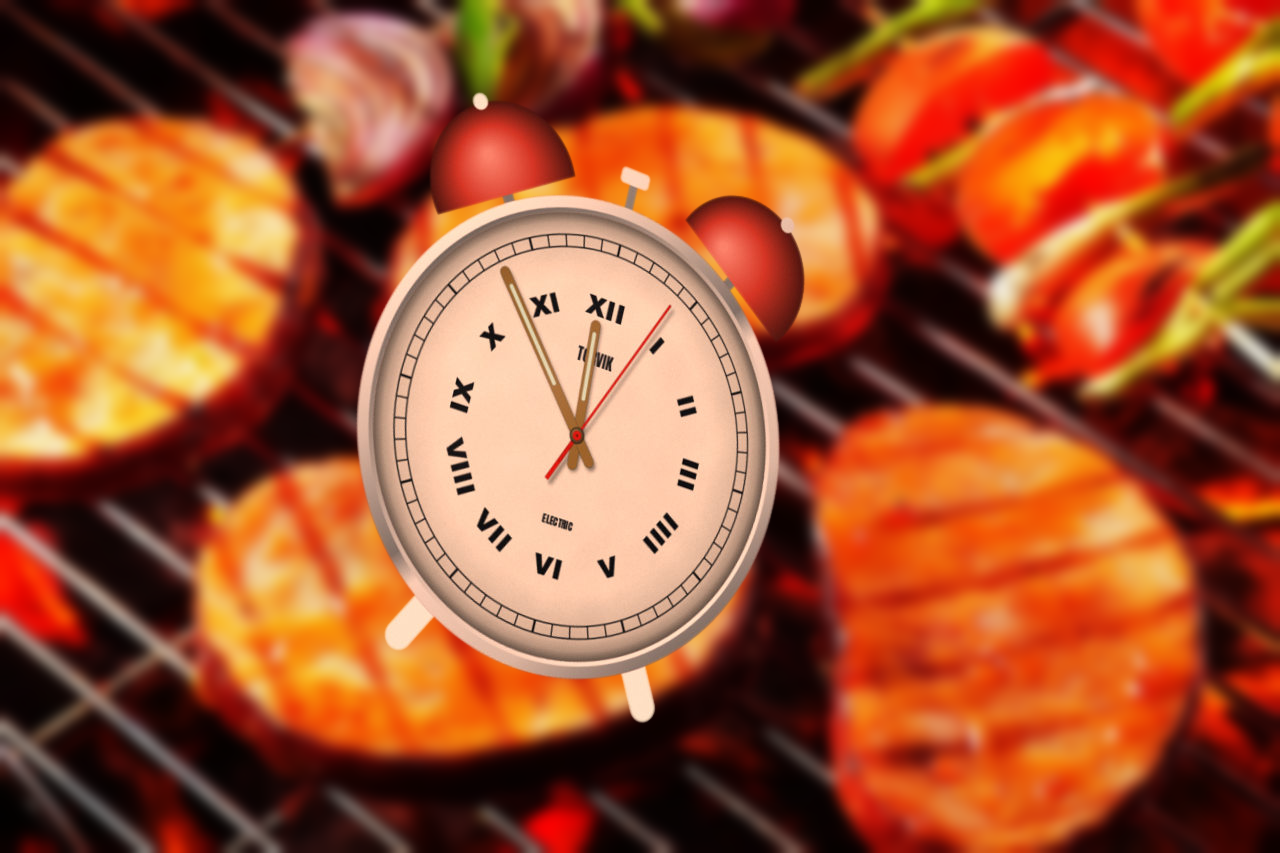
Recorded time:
{"hour": 11, "minute": 53, "second": 4}
